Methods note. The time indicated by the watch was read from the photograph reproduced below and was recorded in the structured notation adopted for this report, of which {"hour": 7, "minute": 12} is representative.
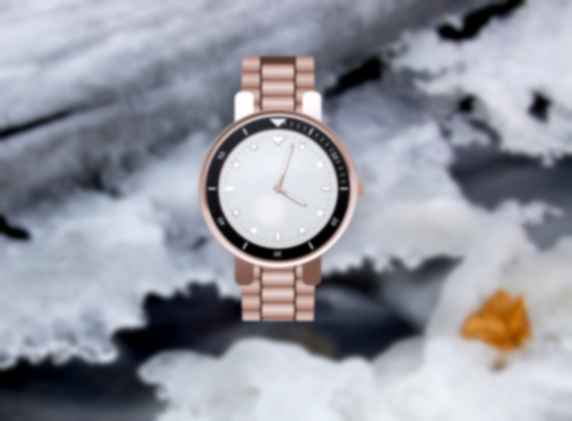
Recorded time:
{"hour": 4, "minute": 3}
